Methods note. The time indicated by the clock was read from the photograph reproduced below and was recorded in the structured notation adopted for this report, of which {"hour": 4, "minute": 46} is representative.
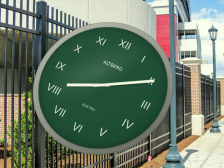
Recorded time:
{"hour": 8, "minute": 10}
